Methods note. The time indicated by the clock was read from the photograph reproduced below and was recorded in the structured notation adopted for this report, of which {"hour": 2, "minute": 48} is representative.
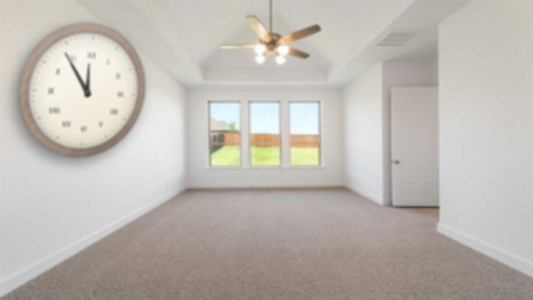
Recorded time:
{"hour": 11, "minute": 54}
